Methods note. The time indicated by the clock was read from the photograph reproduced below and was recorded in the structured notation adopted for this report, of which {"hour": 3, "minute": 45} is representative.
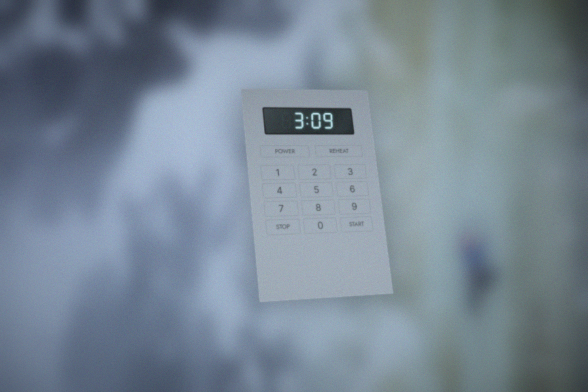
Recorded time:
{"hour": 3, "minute": 9}
